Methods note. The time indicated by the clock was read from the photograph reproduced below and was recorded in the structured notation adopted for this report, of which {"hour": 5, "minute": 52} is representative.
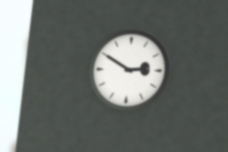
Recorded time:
{"hour": 2, "minute": 50}
